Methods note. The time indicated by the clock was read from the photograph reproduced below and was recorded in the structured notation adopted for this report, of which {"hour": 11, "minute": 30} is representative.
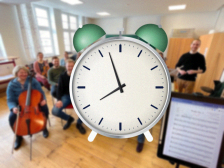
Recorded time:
{"hour": 7, "minute": 57}
